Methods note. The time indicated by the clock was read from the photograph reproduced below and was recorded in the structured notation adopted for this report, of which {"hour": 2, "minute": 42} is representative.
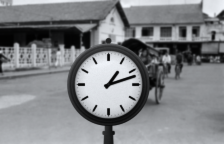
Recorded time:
{"hour": 1, "minute": 12}
